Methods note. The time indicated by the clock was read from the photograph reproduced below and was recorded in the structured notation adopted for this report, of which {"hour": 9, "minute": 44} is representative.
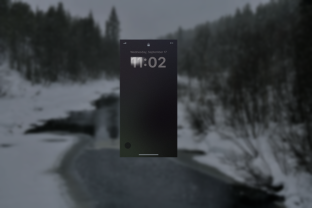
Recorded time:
{"hour": 11, "minute": 2}
